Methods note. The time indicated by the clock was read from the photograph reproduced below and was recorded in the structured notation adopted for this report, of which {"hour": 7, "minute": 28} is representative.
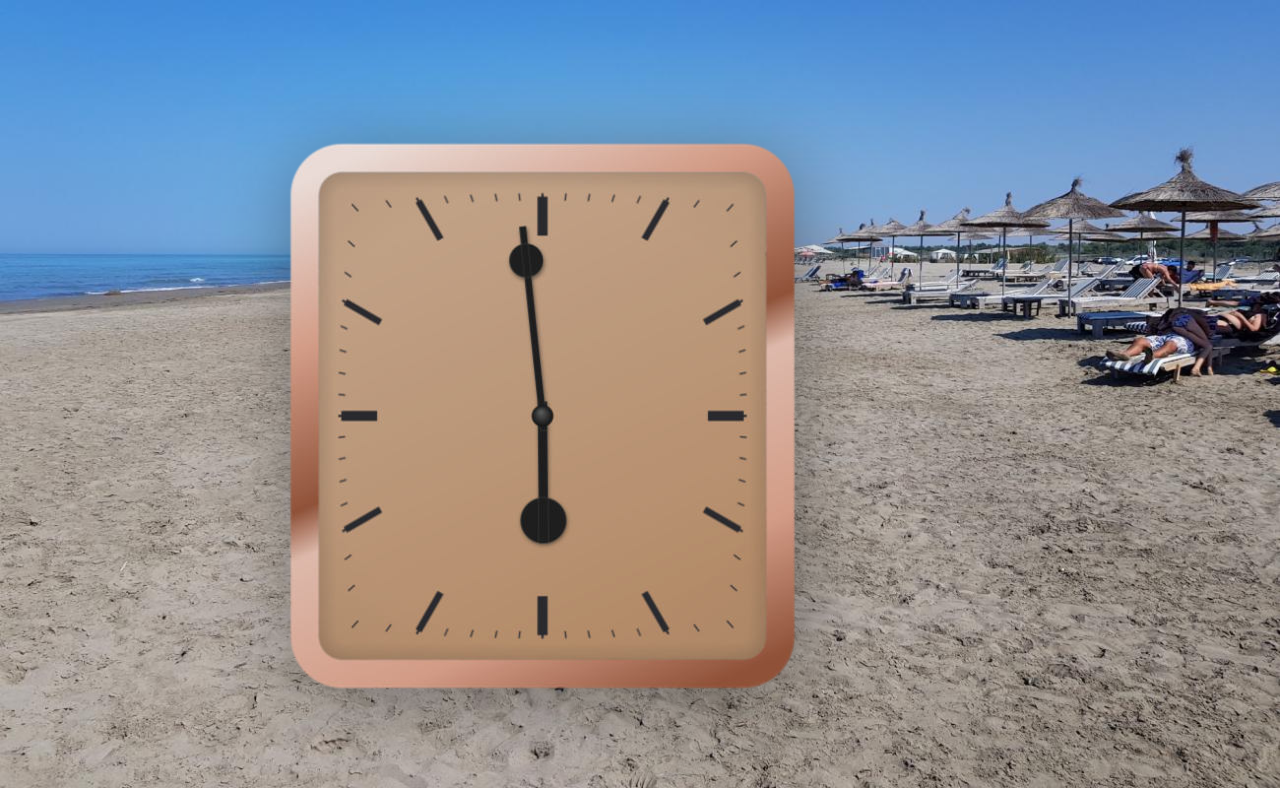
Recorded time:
{"hour": 5, "minute": 59}
